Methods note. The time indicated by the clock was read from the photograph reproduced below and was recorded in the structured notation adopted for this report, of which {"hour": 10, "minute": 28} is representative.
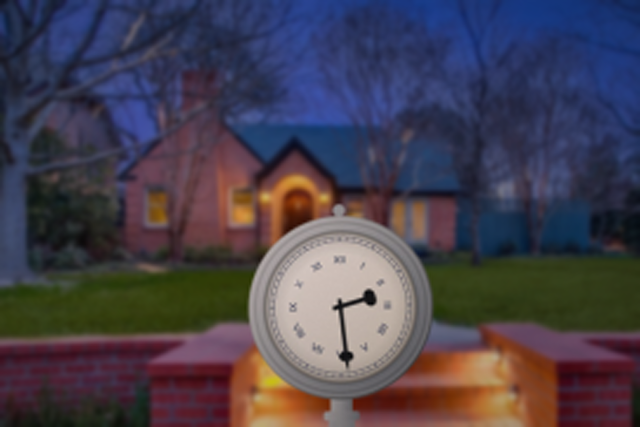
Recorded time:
{"hour": 2, "minute": 29}
